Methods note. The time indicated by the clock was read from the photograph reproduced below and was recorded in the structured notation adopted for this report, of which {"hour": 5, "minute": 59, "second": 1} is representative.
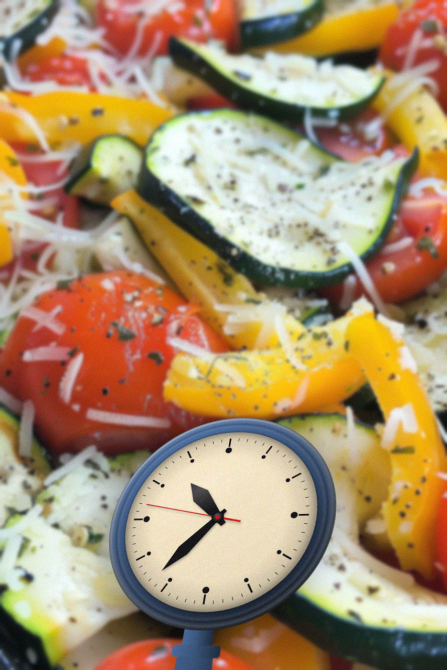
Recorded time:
{"hour": 10, "minute": 36, "second": 47}
